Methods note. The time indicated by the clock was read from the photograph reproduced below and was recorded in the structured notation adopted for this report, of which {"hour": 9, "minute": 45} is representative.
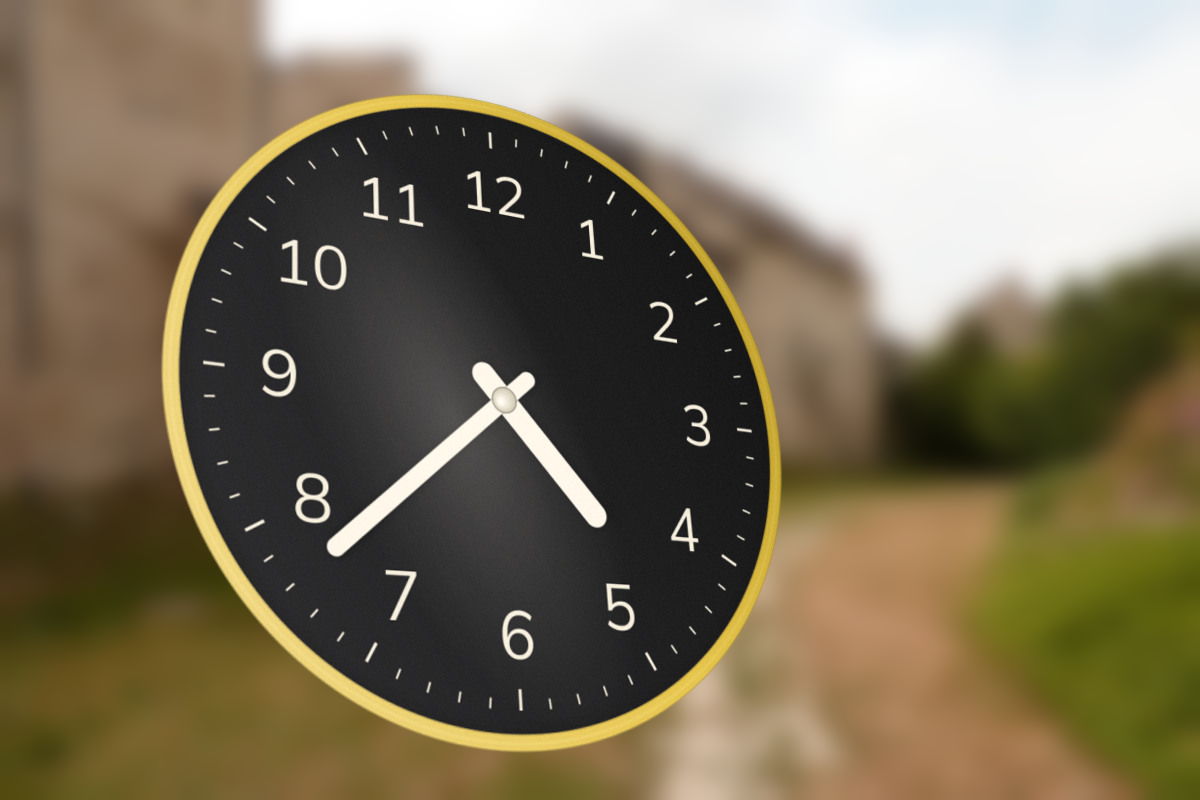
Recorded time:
{"hour": 4, "minute": 38}
